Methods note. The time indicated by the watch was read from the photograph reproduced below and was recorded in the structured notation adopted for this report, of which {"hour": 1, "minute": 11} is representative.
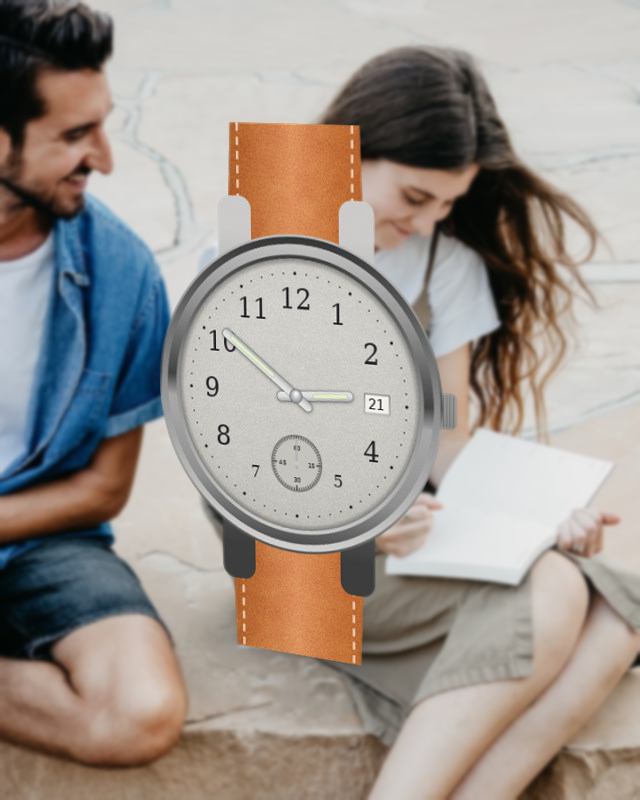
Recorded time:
{"hour": 2, "minute": 51}
